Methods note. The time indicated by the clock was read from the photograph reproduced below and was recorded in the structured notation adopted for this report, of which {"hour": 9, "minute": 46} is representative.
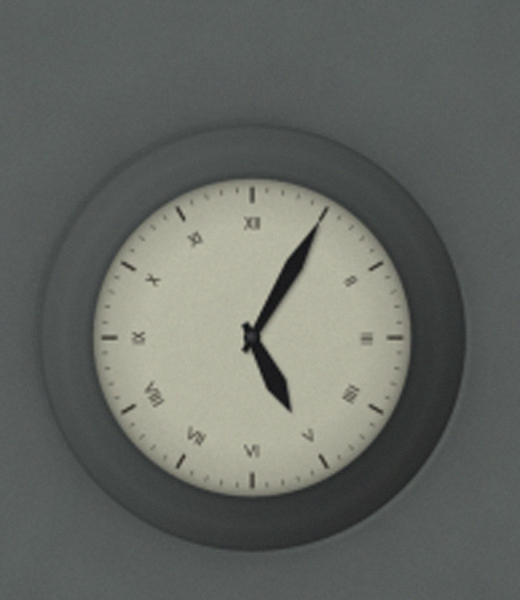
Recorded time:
{"hour": 5, "minute": 5}
